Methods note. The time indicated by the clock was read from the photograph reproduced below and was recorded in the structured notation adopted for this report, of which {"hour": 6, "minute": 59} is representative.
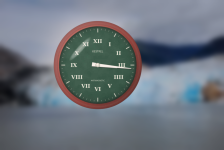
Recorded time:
{"hour": 3, "minute": 16}
